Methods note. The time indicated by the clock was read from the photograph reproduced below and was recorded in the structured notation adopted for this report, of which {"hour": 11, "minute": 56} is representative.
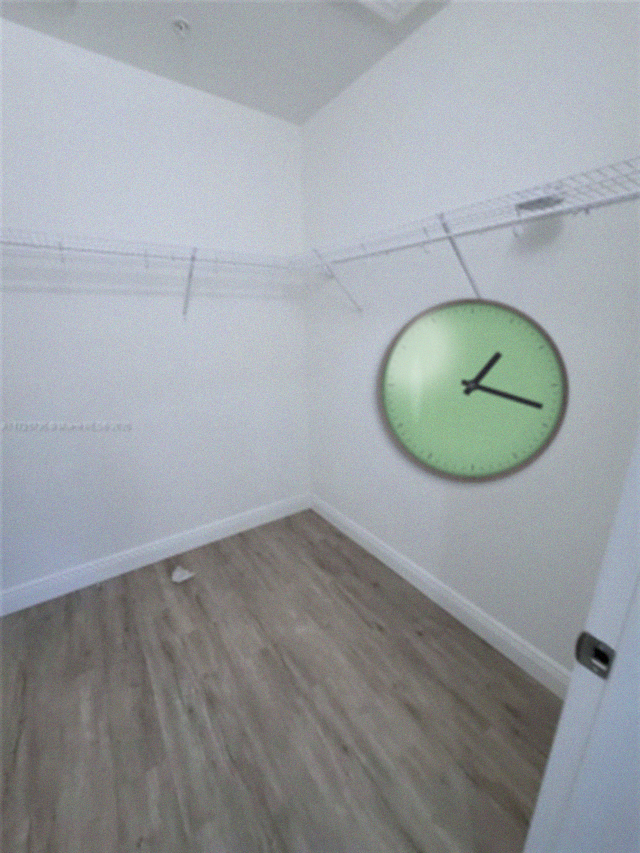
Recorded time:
{"hour": 1, "minute": 18}
